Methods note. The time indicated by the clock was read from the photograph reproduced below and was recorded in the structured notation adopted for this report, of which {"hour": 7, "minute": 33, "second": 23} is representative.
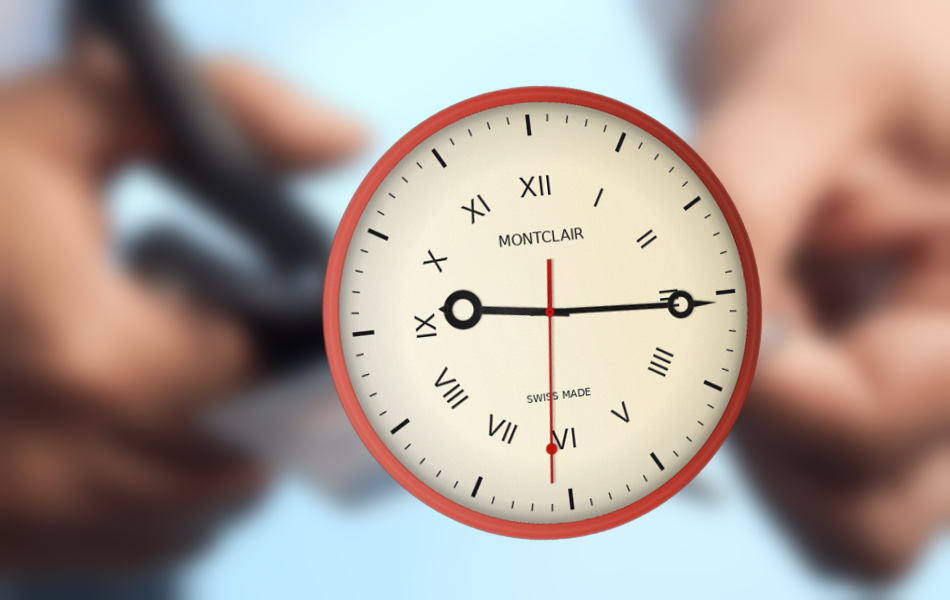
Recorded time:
{"hour": 9, "minute": 15, "second": 31}
